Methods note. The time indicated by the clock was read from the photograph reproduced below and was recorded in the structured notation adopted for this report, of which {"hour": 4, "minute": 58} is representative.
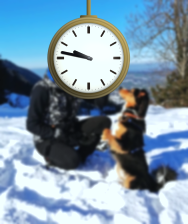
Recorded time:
{"hour": 9, "minute": 47}
